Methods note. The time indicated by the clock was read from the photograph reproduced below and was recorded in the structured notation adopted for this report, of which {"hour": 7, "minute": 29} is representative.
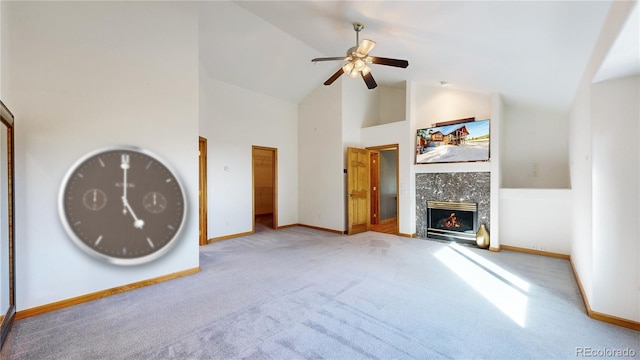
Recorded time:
{"hour": 5, "minute": 0}
